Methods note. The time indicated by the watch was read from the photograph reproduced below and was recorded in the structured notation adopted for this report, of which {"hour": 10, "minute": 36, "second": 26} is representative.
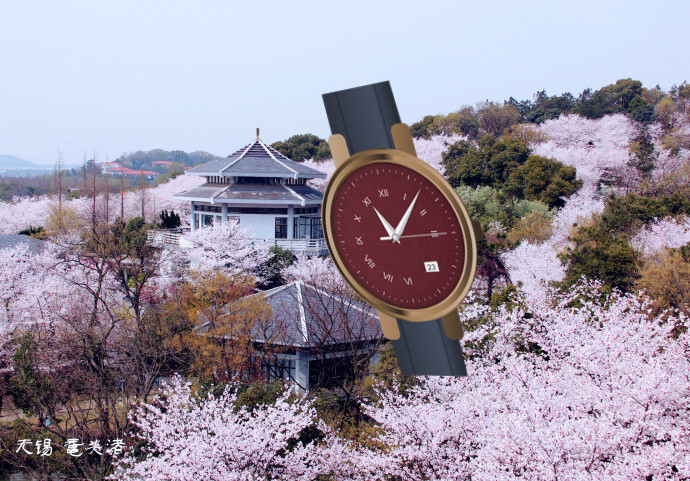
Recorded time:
{"hour": 11, "minute": 7, "second": 15}
